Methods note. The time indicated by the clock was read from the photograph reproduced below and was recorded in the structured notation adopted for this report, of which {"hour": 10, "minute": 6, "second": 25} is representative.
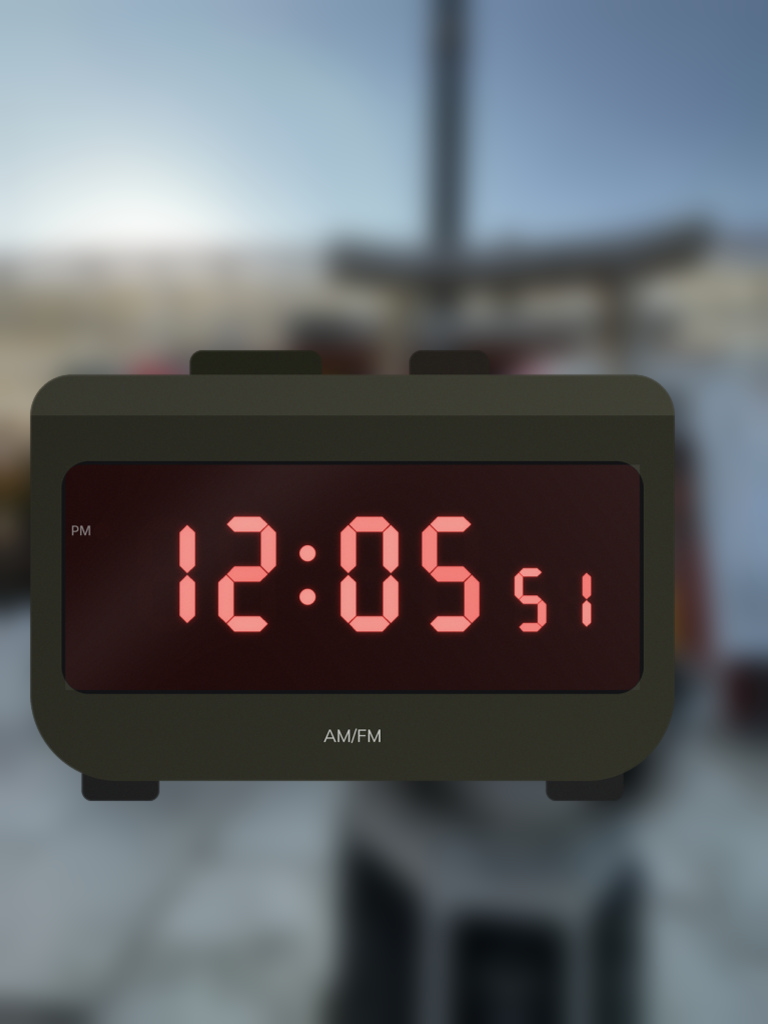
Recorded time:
{"hour": 12, "minute": 5, "second": 51}
